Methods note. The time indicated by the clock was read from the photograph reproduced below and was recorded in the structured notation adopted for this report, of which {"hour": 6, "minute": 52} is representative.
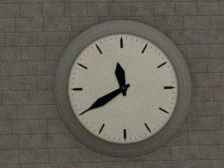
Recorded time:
{"hour": 11, "minute": 40}
